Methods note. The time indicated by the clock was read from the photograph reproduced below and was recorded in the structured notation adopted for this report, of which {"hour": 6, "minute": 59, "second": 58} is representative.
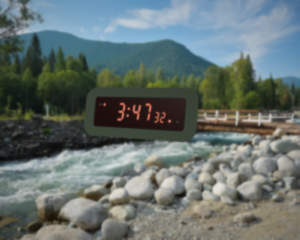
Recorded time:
{"hour": 3, "minute": 47, "second": 32}
